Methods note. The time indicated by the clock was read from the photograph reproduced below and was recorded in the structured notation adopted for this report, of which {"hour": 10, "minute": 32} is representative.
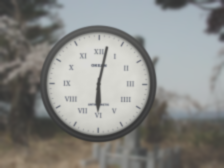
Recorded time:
{"hour": 6, "minute": 2}
